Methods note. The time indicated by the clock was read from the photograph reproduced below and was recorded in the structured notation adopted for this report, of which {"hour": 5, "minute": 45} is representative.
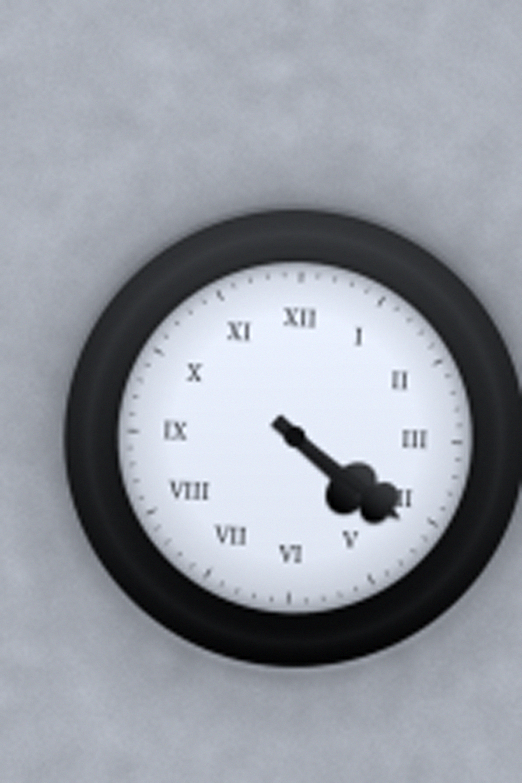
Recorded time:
{"hour": 4, "minute": 21}
